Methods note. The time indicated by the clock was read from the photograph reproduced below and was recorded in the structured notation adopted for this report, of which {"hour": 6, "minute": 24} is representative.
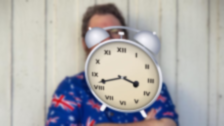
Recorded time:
{"hour": 3, "minute": 42}
